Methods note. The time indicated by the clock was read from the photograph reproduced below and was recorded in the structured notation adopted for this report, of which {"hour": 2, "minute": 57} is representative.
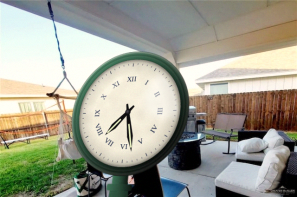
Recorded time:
{"hour": 7, "minute": 28}
